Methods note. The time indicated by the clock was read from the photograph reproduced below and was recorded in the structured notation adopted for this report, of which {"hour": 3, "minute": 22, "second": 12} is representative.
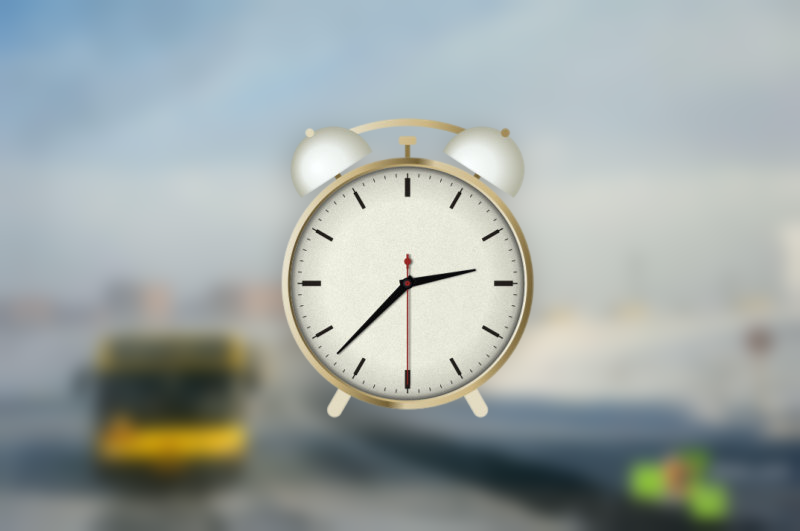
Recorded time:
{"hour": 2, "minute": 37, "second": 30}
